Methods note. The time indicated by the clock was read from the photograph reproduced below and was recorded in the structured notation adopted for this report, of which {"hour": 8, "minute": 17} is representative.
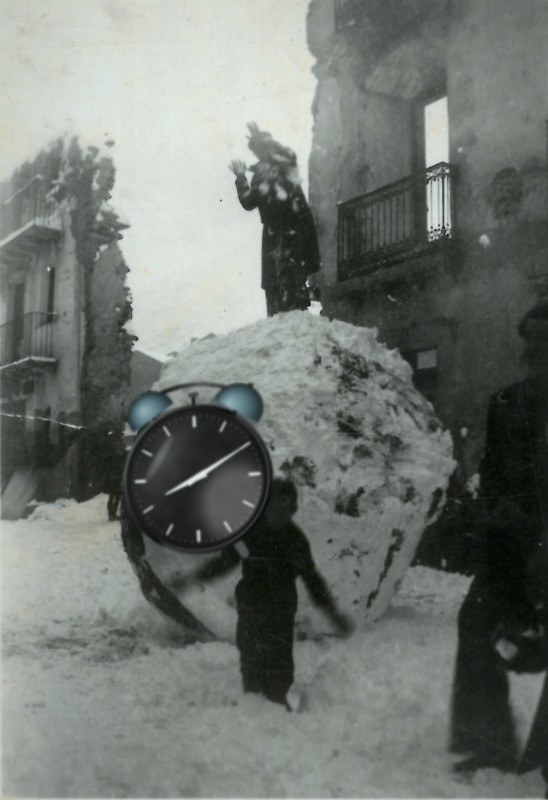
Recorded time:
{"hour": 8, "minute": 10}
